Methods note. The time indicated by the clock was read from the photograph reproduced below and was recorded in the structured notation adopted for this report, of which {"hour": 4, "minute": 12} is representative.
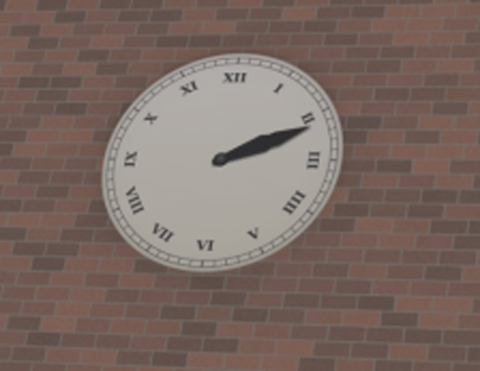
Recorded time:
{"hour": 2, "minute": 11}
